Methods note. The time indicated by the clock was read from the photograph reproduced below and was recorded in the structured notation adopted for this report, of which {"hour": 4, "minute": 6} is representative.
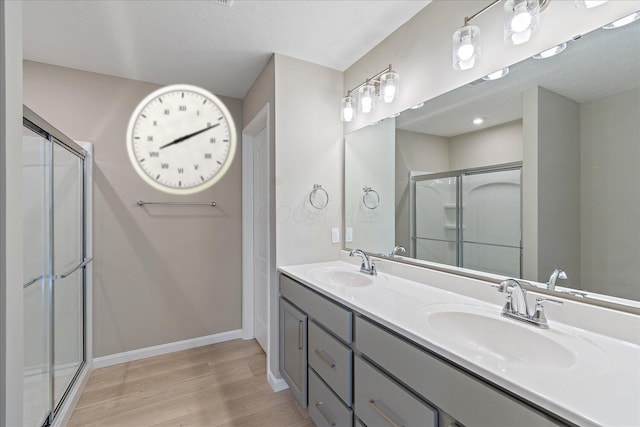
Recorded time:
{"hour": 8, "minute": 11}
